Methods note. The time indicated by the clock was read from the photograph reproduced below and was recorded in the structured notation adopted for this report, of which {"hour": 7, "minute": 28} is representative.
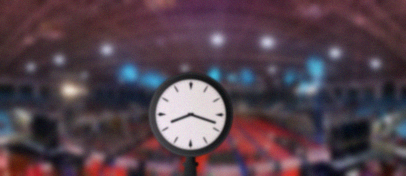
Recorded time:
{"hour": 8, "minute": 18}
